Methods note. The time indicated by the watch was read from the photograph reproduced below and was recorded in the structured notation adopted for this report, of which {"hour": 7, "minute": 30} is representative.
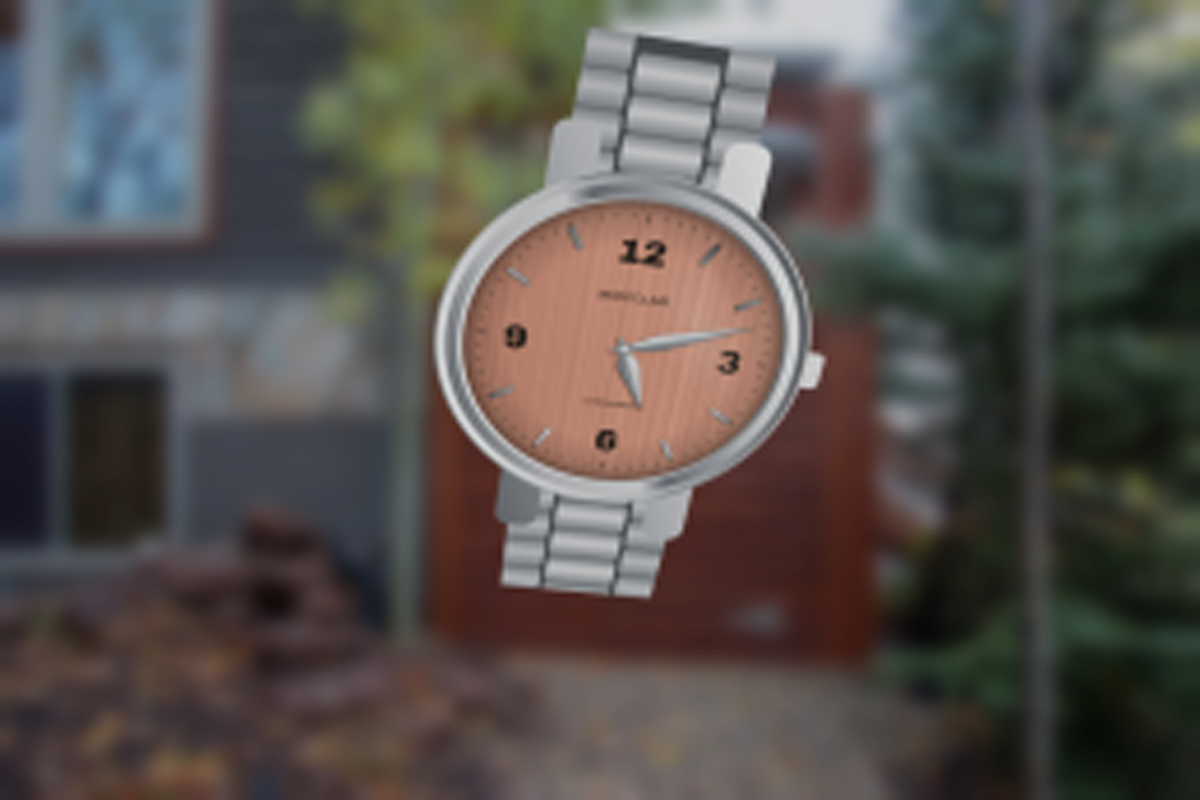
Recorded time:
{"hour": 5, "minute": 12}
